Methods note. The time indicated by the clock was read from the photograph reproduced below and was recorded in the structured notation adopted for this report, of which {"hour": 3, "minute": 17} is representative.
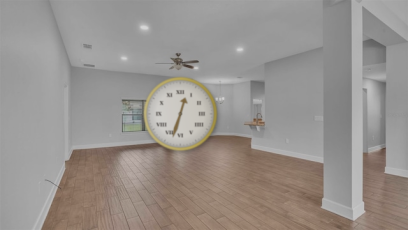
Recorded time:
{"hour": 12, "minute": 33}
